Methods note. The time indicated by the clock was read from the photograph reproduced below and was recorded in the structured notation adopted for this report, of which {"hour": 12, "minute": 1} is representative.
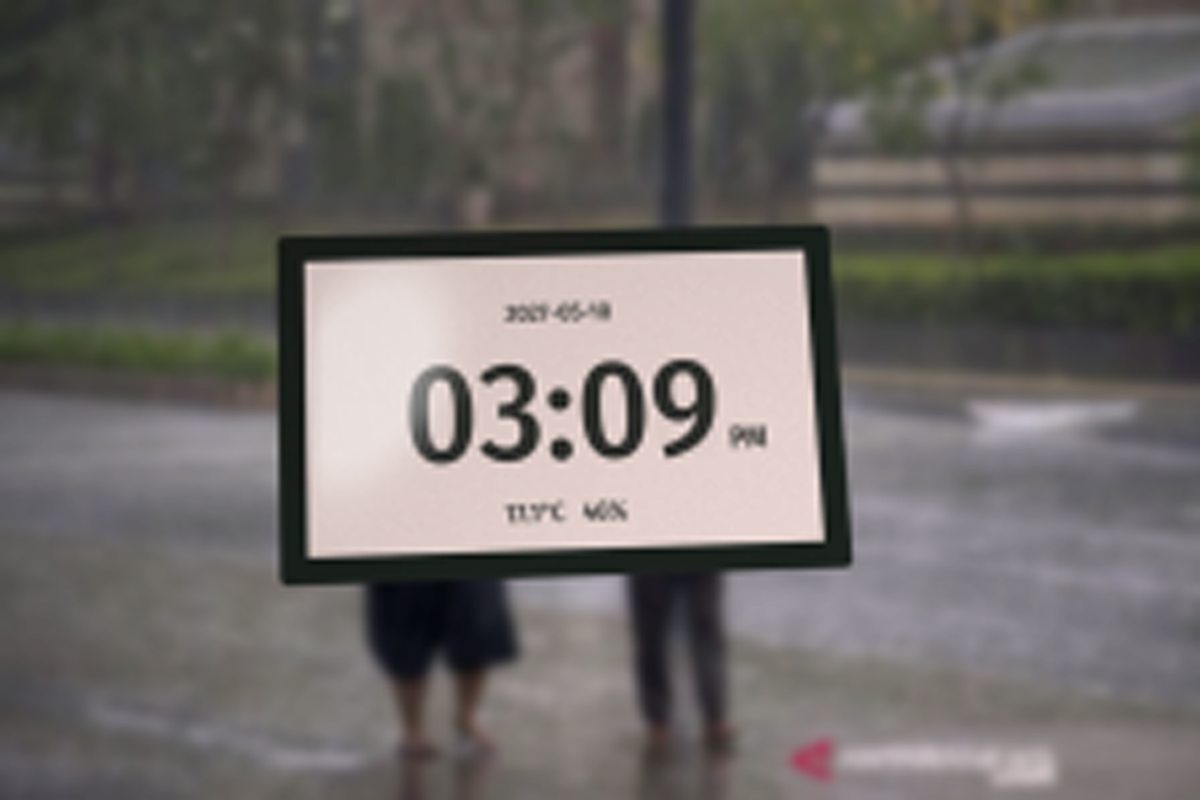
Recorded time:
{"hour": 3, "minute": 9}
